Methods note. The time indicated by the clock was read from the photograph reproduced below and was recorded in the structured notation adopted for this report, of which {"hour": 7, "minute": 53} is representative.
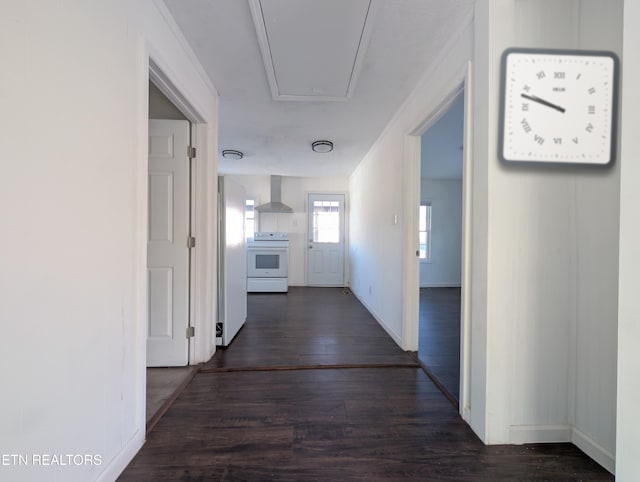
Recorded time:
{"hour": 9, "minute": 48}
